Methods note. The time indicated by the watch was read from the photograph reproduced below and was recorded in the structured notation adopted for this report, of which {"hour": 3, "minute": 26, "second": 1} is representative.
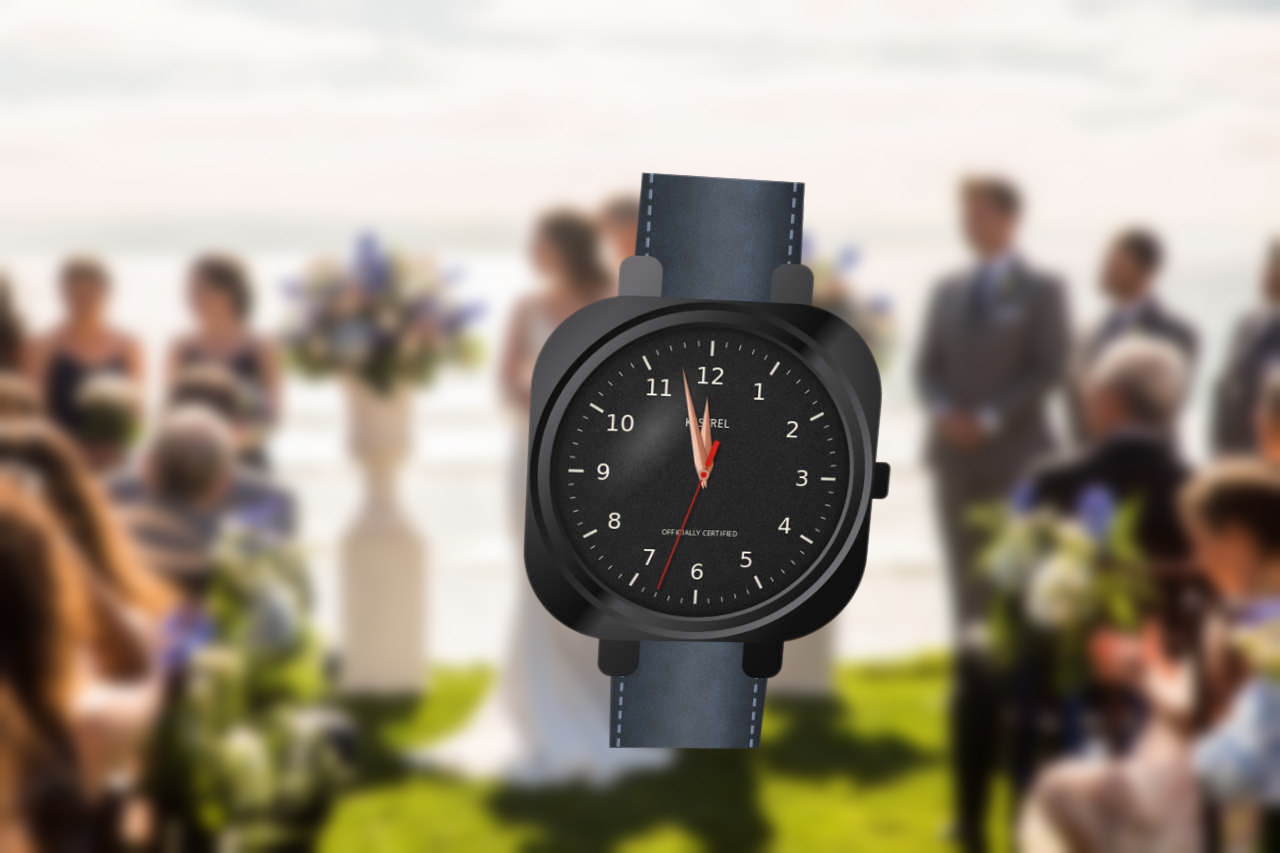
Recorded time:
{"hour": 11, "minute": 57, "second": 33}
